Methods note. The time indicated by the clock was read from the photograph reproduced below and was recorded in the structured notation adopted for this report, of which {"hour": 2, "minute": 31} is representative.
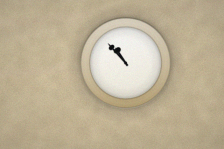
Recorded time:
{"hour": 10, "minute": 53}
